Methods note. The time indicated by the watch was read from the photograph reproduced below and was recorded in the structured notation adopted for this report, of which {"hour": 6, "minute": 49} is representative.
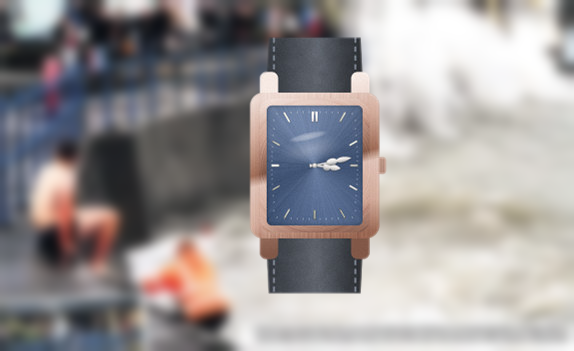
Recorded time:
{"hour": 3, "minute": 13}
